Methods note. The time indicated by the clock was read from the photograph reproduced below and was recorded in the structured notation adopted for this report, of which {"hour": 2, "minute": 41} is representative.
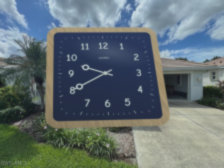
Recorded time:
{"hour": 9, "minute": 40}
